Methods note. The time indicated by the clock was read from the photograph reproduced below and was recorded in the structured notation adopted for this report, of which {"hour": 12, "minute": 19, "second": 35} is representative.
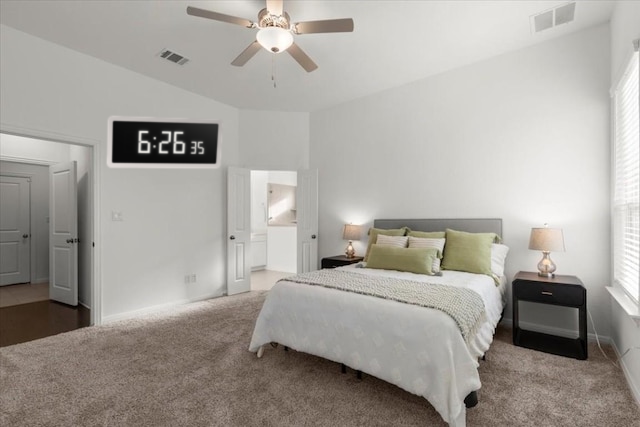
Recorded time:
{"hour": 6, "minute": 26, "second": 35}
